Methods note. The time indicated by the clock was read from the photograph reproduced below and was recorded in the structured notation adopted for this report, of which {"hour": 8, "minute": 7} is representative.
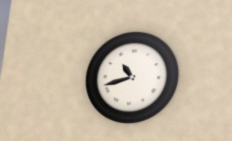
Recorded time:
{"hour": 10, "minute": 42}
